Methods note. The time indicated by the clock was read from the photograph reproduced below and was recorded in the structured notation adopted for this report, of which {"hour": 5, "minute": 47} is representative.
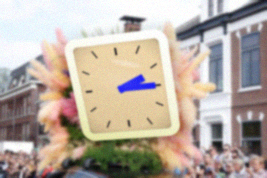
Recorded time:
{"hour": 2, "minute": 15}
